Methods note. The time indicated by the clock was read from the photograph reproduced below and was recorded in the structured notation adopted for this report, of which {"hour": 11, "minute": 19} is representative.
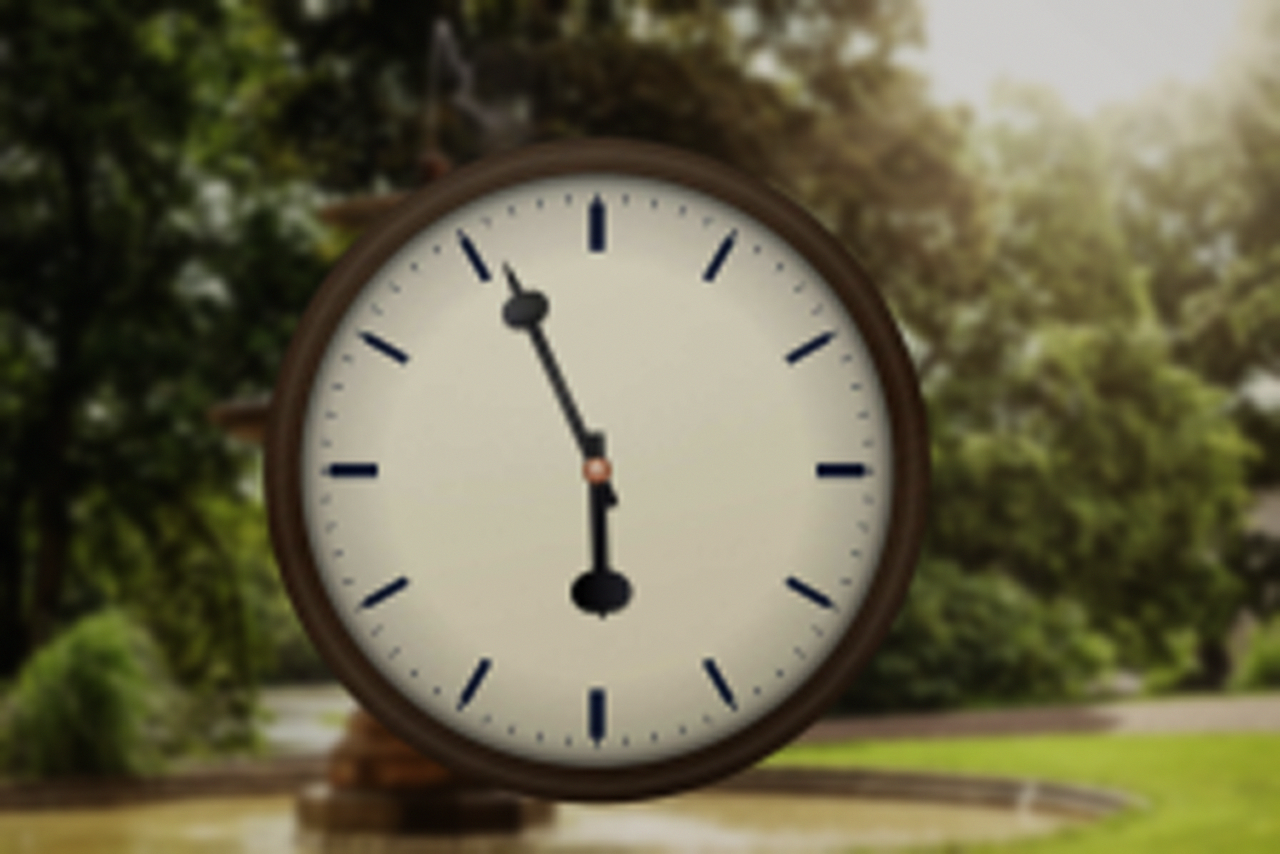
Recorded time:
{"hour": 5, "minute": 56}
